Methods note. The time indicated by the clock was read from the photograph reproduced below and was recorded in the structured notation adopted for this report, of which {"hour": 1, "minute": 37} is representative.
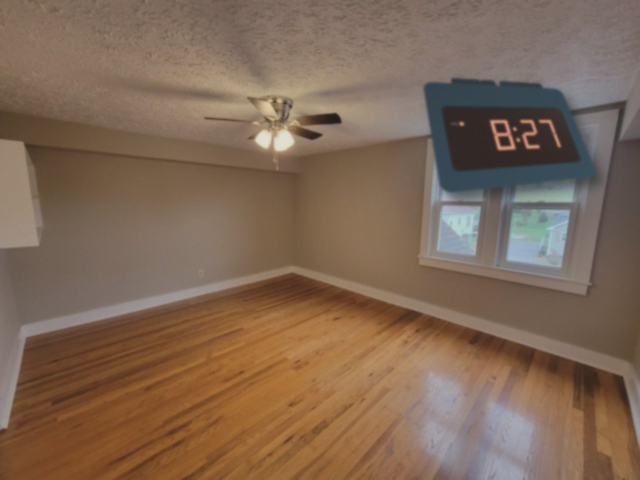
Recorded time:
{"hour": 8, "minute": 27}
